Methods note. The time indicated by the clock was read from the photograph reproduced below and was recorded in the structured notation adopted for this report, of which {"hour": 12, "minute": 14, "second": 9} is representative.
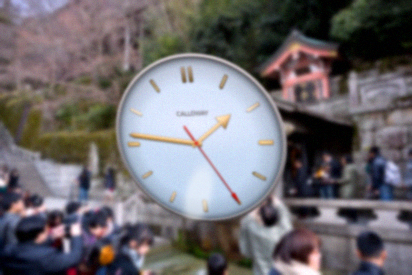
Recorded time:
{"hour": 1, "minute": 46, "second": 25}
